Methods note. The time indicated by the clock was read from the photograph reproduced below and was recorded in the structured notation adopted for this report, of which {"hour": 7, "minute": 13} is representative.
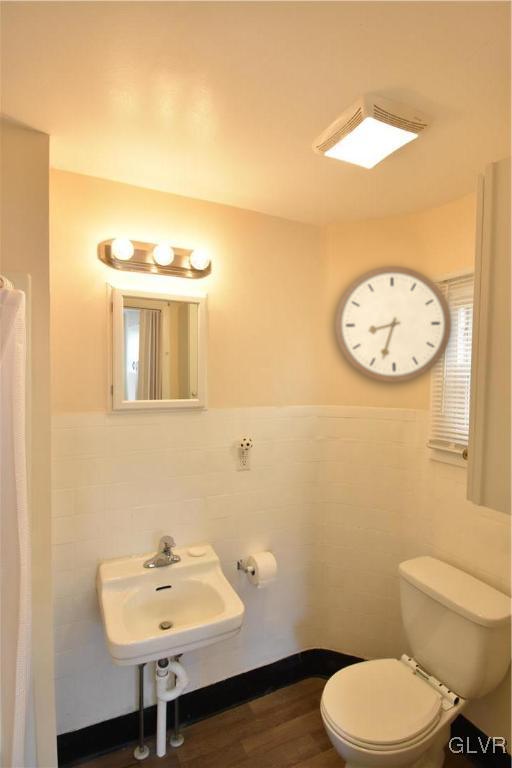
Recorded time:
{"hour": 8, "minute": 33}
